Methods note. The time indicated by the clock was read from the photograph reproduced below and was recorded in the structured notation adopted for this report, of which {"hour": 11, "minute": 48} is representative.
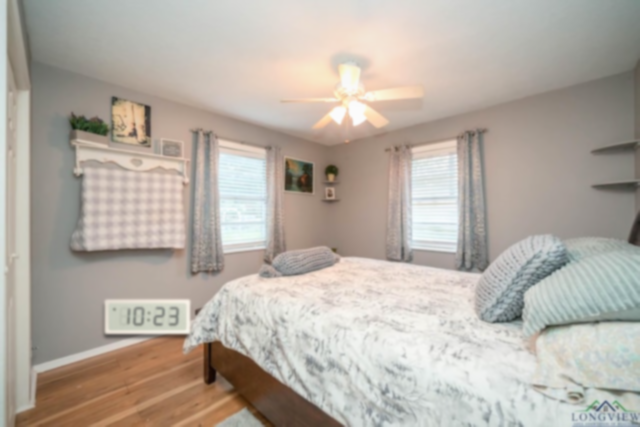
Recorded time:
{"hour": 10, "minute": 23}
